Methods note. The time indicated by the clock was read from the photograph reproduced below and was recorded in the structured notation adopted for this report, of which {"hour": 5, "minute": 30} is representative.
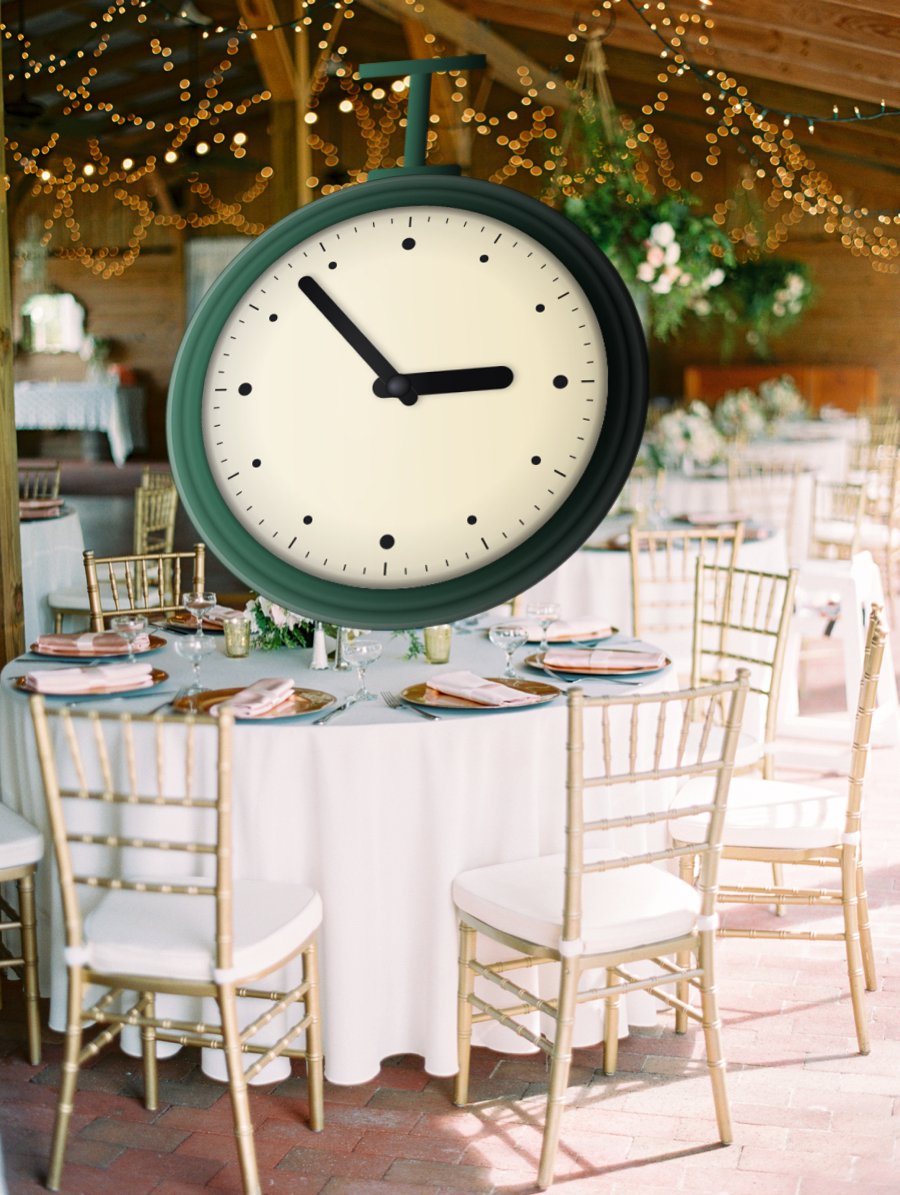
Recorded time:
{"hour": 2, "minute": 53}
